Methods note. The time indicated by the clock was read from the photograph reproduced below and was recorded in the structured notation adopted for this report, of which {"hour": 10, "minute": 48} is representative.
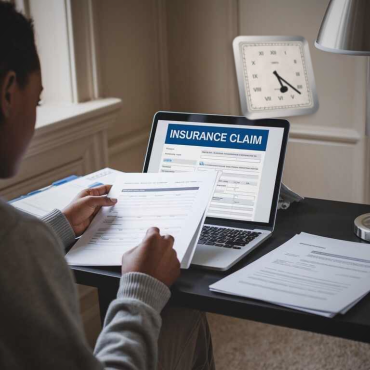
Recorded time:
{"hour": 5, "minute": 22}
